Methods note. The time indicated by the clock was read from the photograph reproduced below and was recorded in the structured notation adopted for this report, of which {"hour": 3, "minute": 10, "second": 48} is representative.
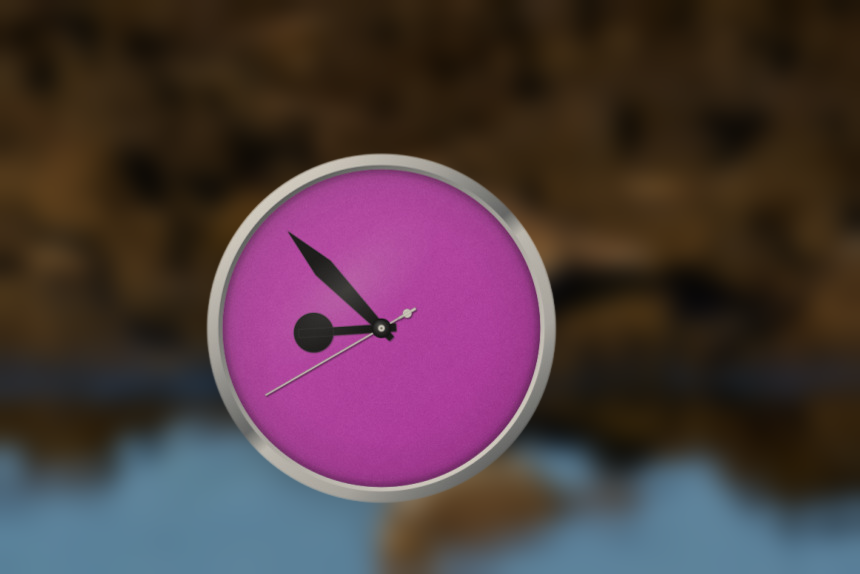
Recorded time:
{"hour": 8, "minute": 52, "second": 40}
